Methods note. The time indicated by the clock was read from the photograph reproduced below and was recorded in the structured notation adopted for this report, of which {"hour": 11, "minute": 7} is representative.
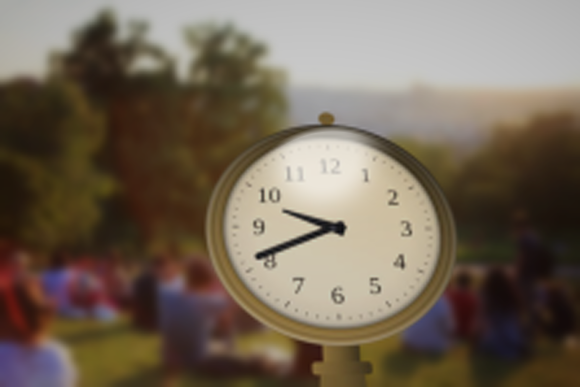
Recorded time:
{"hour": 9, "minute": 41}
